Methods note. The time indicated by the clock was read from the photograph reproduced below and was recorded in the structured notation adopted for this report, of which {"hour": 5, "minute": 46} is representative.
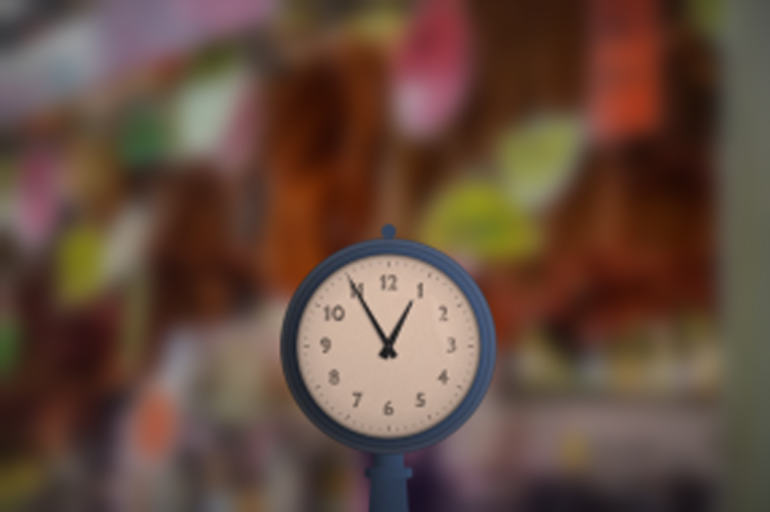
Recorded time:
{"hour": 12, "minute": 55}
